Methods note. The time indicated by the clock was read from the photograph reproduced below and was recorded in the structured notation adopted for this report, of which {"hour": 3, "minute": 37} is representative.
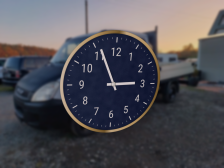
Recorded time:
{"hour": 2, "minute": 56}
